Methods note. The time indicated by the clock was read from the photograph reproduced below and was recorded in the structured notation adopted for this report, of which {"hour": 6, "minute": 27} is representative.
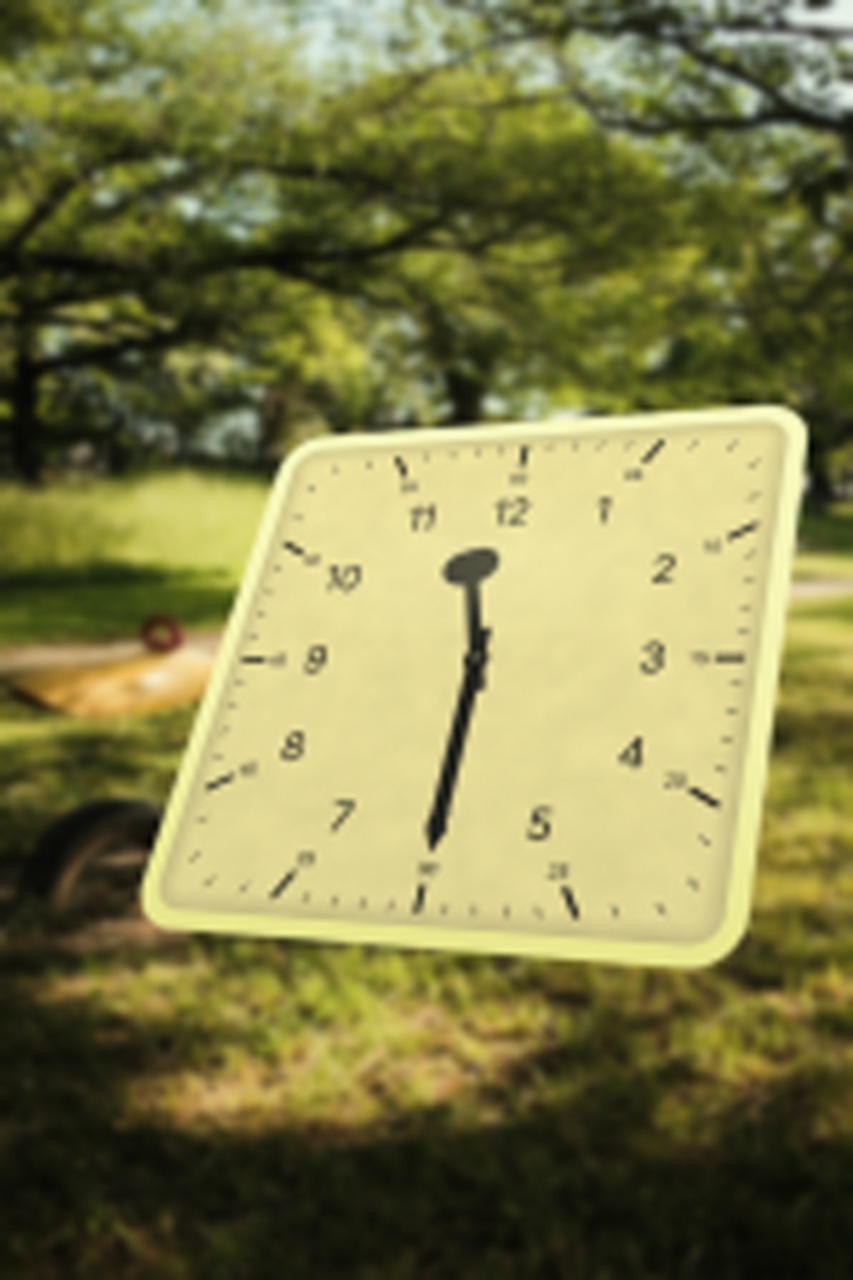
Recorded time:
{"hour": 11, "minute": 30}
